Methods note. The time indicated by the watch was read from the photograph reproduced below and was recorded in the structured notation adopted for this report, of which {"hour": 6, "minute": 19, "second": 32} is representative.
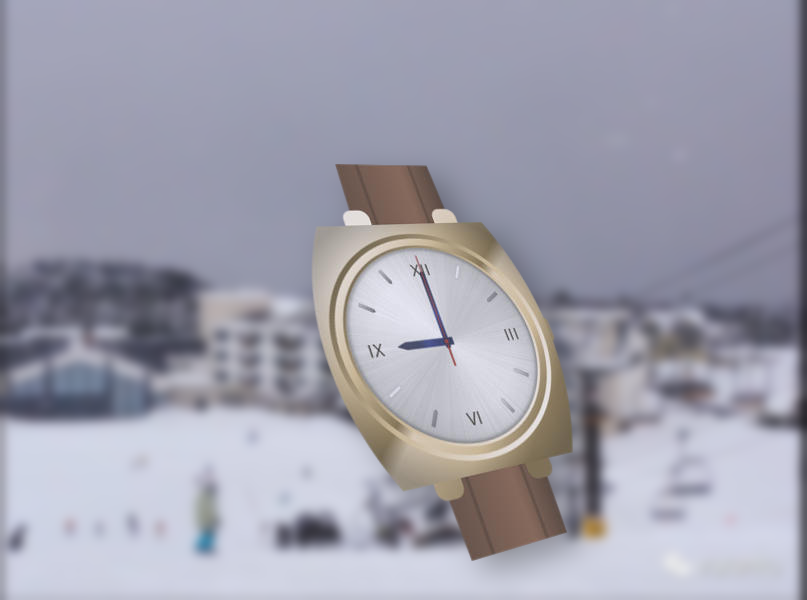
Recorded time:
{"hour": 9, "minute": 0, "second": 0}
